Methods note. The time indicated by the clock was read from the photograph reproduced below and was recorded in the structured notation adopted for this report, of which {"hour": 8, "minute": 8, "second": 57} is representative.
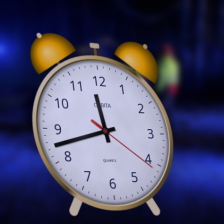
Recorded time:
{"hour": 11, "minute": 42, "second": 21}
